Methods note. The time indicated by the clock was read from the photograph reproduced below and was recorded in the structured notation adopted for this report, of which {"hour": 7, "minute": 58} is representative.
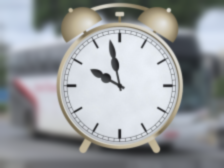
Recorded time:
{"hour": 9, "minute": 58}
